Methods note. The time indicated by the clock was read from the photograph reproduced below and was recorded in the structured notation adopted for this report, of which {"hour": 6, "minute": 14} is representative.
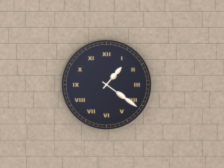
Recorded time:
{"hour": 1, "minute": 21}
